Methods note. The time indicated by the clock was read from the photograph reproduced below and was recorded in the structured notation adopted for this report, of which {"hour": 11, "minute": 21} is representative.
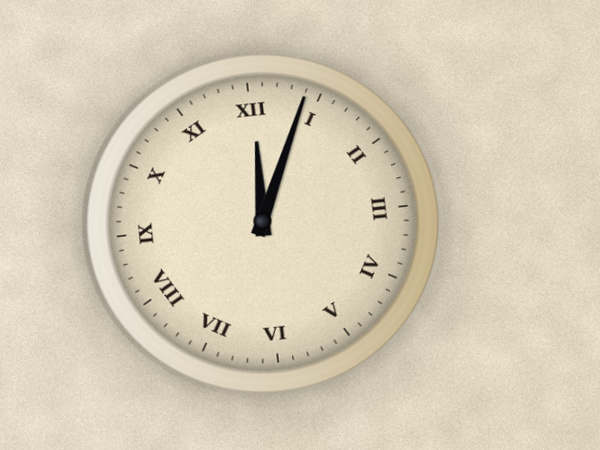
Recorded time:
{"hour": 12, "minute": 4}
